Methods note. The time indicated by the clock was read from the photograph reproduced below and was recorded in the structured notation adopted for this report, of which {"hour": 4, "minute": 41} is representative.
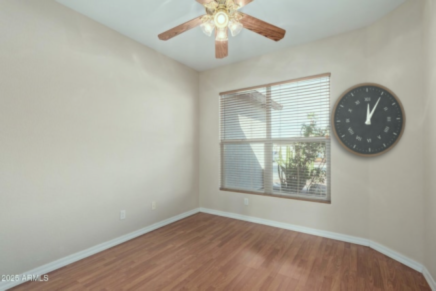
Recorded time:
{"hour": 12, "minute": 5}
